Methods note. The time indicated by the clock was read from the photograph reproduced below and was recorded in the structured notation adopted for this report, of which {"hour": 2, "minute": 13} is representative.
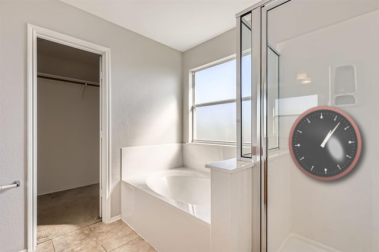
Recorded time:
{"hour": 1, "minute": 7}
